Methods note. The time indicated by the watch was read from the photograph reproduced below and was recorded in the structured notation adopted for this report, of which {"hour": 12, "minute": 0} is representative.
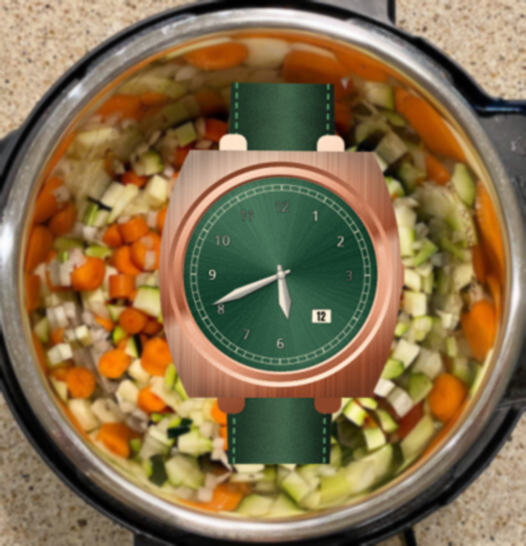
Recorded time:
{"hour": 5, "minute": 41}
